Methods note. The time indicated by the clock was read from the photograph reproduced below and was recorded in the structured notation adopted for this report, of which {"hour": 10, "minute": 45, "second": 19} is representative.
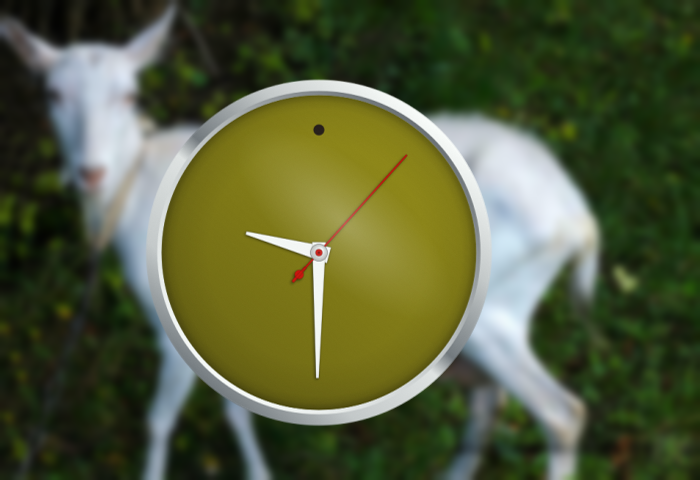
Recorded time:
{"hour": 9, "minute": 30, "second": 7}
